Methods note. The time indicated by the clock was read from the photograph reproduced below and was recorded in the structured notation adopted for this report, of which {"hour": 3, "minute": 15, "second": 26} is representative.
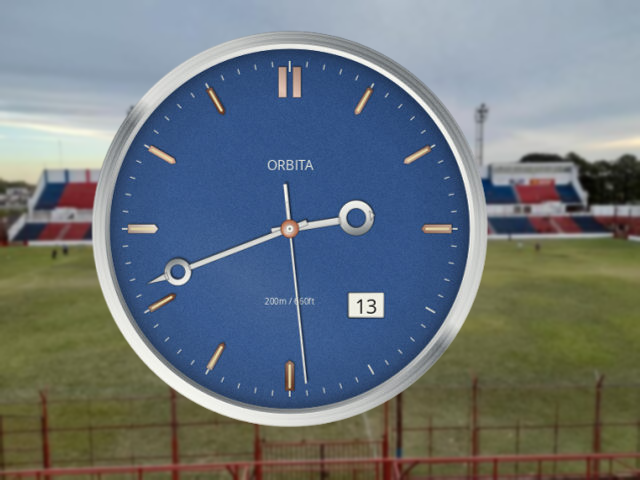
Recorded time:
{"hour": 2, "minute": 41, "second": 29}
